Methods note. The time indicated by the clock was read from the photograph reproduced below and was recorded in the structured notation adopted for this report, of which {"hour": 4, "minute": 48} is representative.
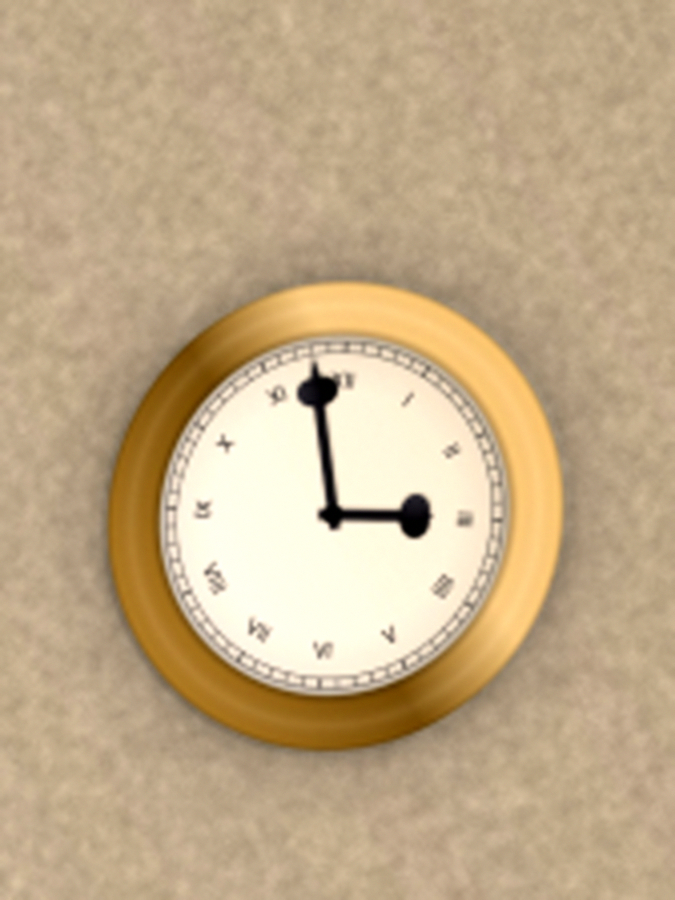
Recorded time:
{"hour": 2, "minute": 58}
